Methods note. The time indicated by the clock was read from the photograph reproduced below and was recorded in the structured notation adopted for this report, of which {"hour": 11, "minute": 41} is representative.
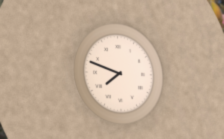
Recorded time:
{"hour": 7, "minute": 48}
